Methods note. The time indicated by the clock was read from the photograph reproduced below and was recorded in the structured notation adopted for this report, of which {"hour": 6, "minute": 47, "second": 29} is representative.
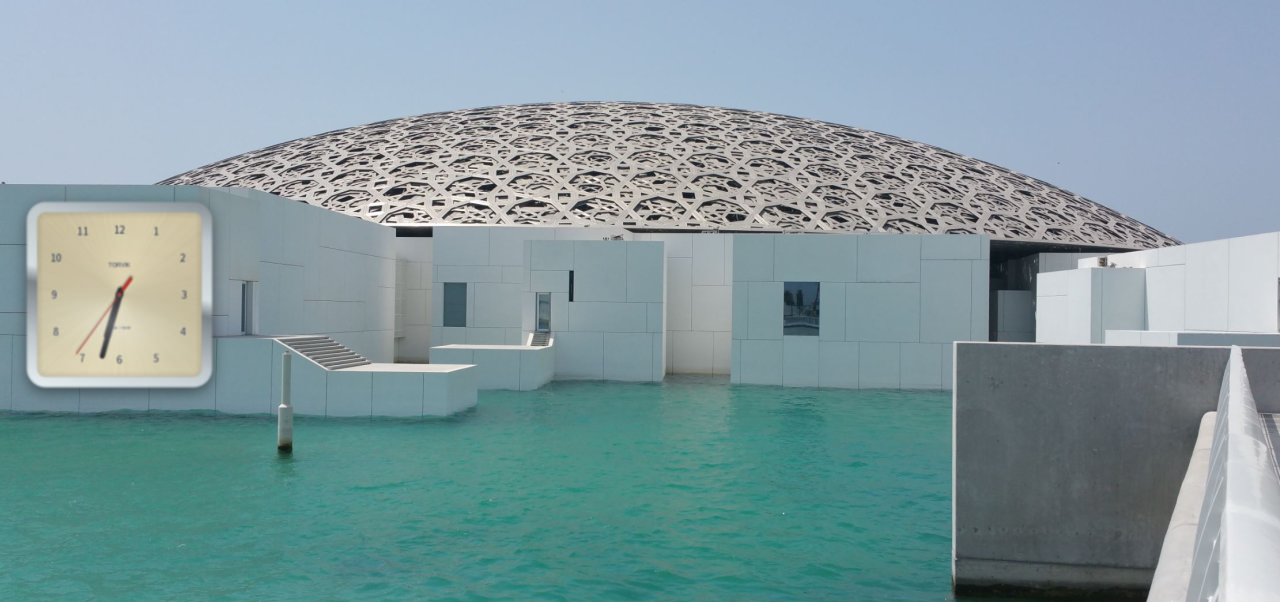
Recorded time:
{"hour": 6, "minute": 32, "second": 36}
